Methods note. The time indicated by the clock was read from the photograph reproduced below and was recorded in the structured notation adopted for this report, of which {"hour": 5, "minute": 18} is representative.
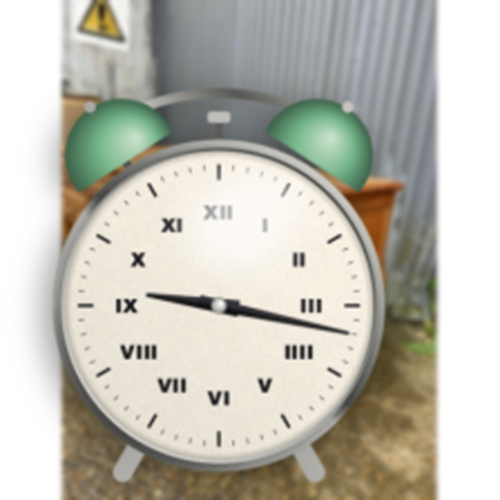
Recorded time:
{"hour": 9, "minute": 17}
